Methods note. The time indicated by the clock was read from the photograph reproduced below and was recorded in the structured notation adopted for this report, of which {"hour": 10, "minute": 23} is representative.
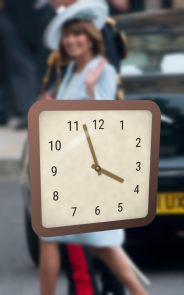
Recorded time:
{"hour": 3, "minute": 57}
